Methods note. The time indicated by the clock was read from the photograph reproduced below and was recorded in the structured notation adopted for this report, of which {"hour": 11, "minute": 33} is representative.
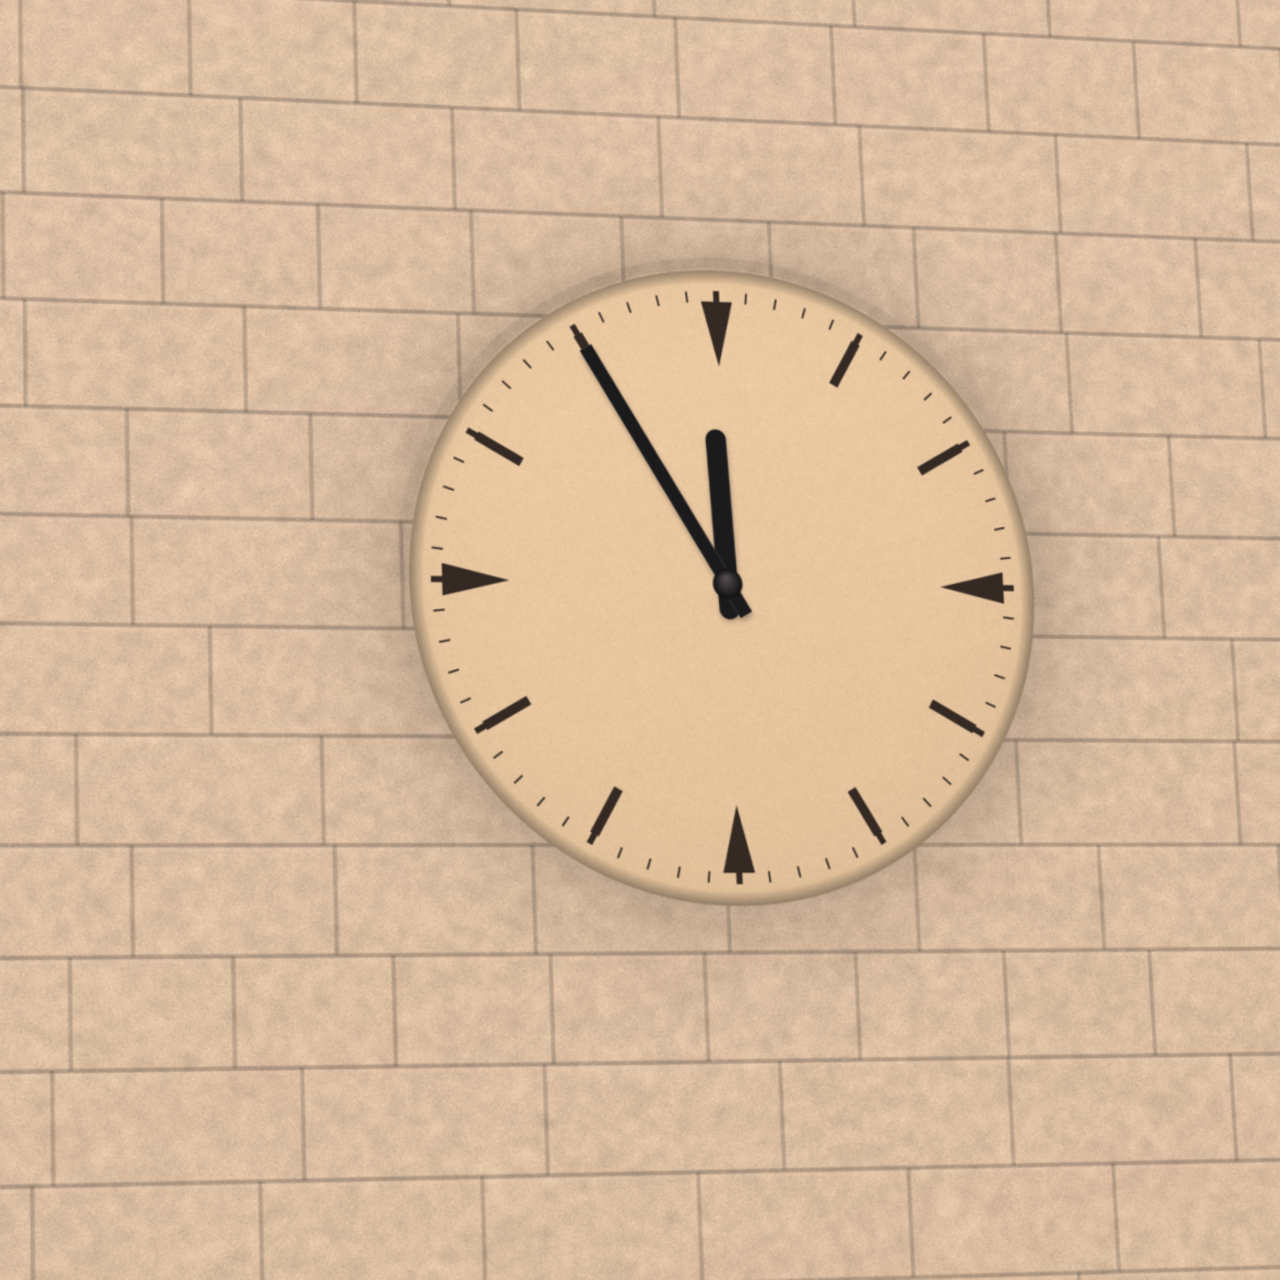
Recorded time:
{"hour": 11, "minute": 55}
